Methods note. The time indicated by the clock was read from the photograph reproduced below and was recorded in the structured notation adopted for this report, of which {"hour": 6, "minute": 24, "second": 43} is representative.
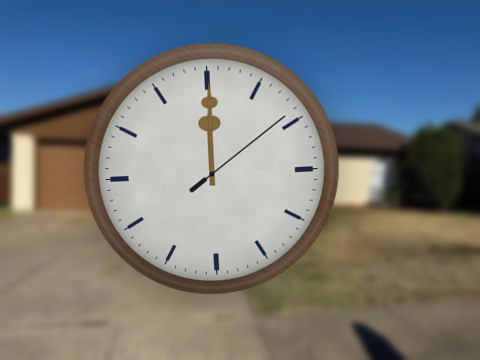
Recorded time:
{"hour": 12, "minute": 0, "second": 9}
